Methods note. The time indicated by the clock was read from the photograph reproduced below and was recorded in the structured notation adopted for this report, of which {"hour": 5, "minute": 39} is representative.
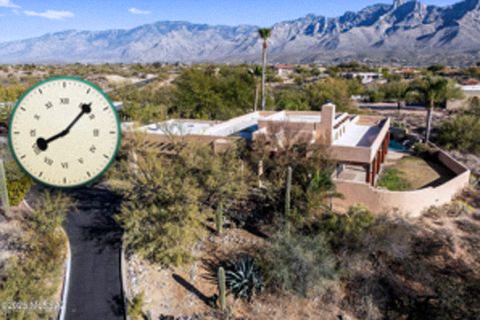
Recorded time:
{"hour": 8, "minute": 7}
